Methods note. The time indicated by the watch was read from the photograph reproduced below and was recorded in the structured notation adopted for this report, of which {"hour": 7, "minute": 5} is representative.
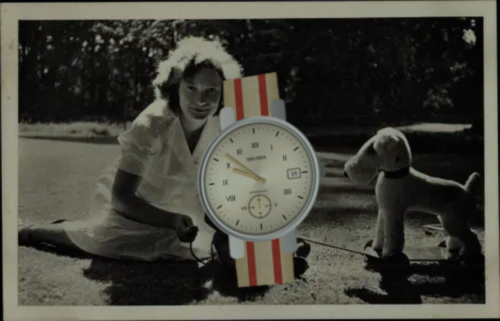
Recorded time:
{"hour": 9, "minute": 52}
